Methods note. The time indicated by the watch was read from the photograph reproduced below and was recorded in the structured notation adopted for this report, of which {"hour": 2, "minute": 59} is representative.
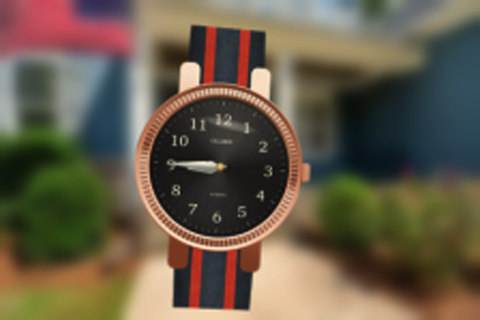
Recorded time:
{"hour": 8, "minute": 45}
